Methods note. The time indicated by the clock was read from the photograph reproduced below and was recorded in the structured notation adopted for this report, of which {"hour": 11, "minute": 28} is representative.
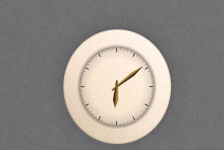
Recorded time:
{"hour": 6, "minute": 9}
